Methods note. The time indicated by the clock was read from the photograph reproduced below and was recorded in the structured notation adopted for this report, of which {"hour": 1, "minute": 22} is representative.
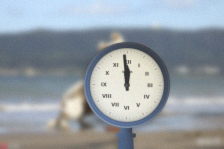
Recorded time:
{"hour": 11, "minute": 59}
